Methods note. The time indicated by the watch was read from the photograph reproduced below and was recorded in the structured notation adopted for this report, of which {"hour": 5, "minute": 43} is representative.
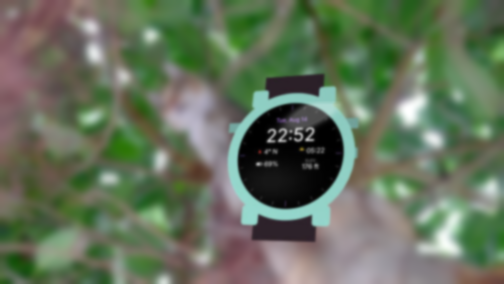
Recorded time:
{"hour": 22, "minute": 52}
